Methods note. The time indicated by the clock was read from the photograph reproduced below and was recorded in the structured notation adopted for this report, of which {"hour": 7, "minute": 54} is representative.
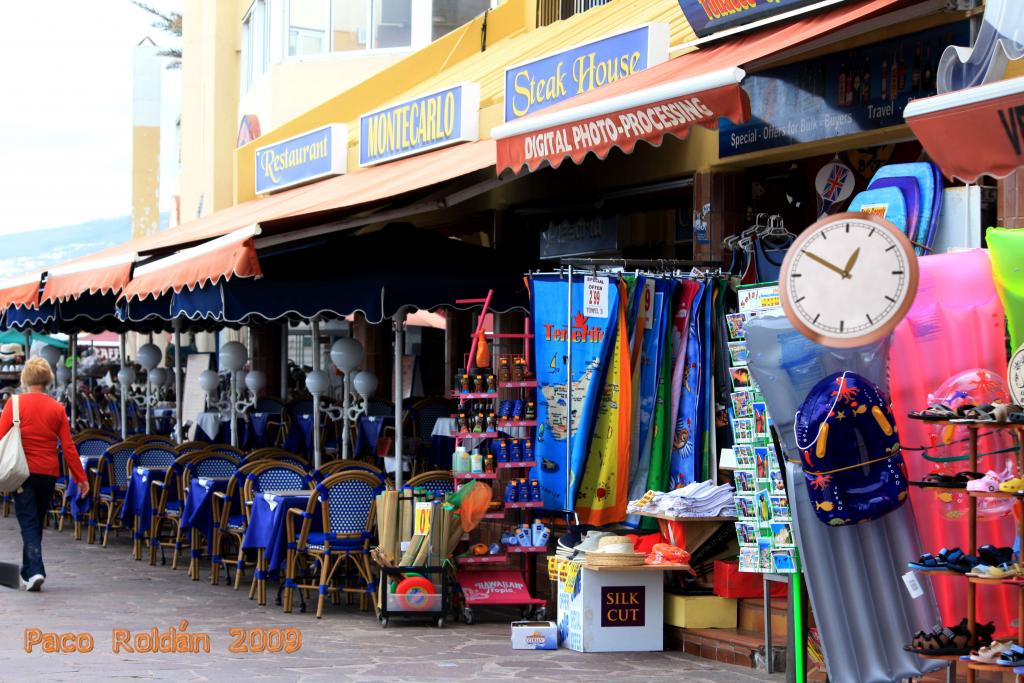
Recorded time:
{"hour": 12, "minute": 50}
